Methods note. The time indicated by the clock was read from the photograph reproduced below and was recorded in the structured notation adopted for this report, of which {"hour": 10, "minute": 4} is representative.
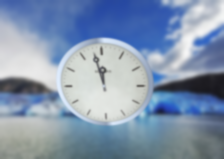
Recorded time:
{"hour": 11, "minute": 58}
